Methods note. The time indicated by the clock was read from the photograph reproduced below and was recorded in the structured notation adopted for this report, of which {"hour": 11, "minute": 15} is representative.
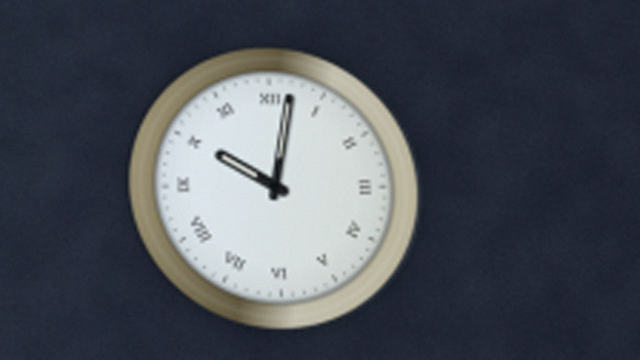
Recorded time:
{"hour": 10, "minute": 2}
